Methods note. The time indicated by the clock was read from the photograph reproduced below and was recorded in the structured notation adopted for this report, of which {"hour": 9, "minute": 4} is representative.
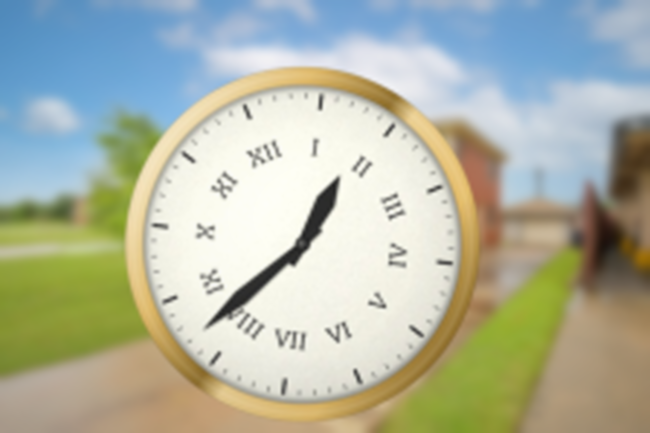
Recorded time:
{"hour": 1, "minute": 42}
